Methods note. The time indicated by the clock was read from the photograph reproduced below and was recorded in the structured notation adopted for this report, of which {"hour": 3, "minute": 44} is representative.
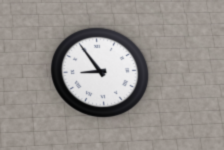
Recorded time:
{"hour": 8, "minute": 55}
